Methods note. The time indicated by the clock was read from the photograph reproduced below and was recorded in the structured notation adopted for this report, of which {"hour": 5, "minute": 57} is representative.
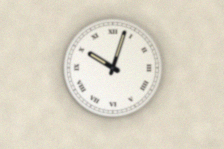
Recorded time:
{"hour": 10, "minute": 3}
